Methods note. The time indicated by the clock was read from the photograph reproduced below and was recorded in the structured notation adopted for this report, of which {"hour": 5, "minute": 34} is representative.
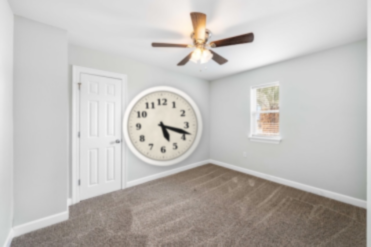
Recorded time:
{"hour": 5, "minute": 18}
